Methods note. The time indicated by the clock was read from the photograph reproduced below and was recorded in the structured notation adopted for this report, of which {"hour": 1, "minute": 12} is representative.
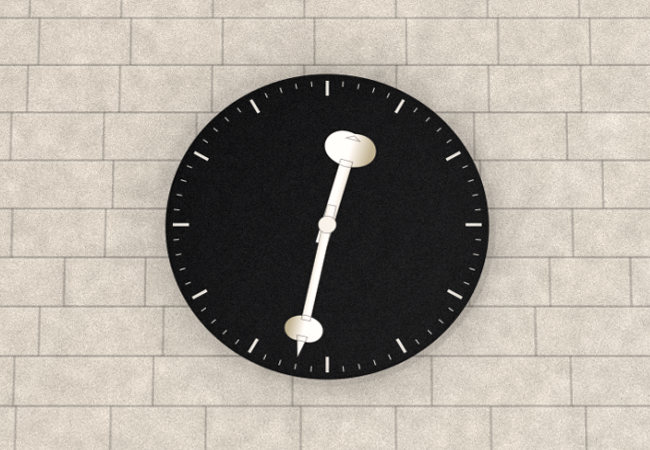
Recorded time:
{"hour": 12, "minute": 32}
